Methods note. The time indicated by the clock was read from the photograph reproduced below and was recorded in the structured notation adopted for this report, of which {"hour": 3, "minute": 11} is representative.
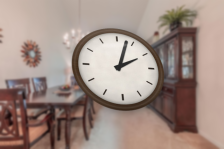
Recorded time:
{"hour": 2, "minute": 3}
